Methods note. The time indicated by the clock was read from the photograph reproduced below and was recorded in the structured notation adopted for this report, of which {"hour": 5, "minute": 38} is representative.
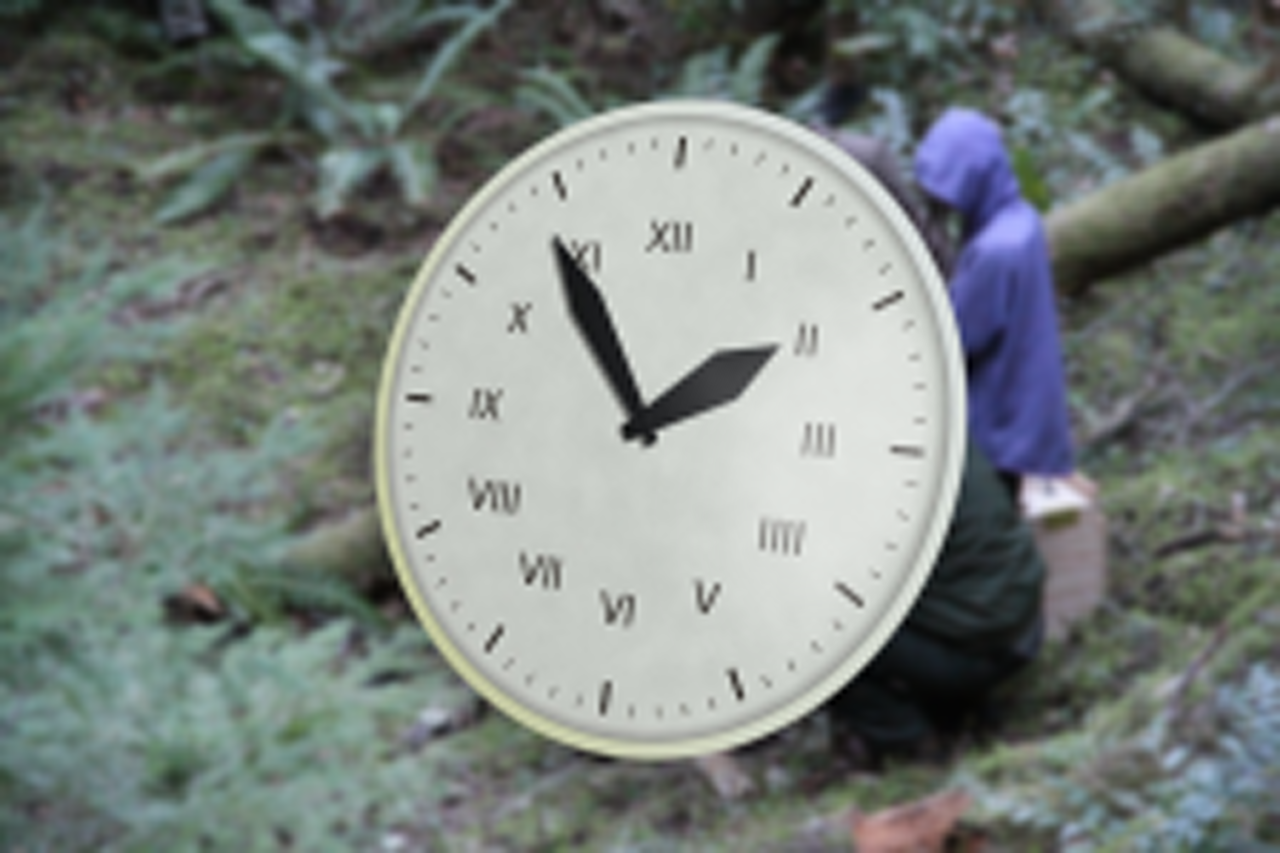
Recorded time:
{"hour": 1, "minute": 54}
